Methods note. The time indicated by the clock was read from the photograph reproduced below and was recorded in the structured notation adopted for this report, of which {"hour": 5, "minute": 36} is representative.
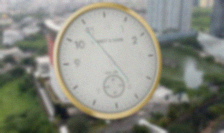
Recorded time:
{"hour": 4, "minute": 54}
